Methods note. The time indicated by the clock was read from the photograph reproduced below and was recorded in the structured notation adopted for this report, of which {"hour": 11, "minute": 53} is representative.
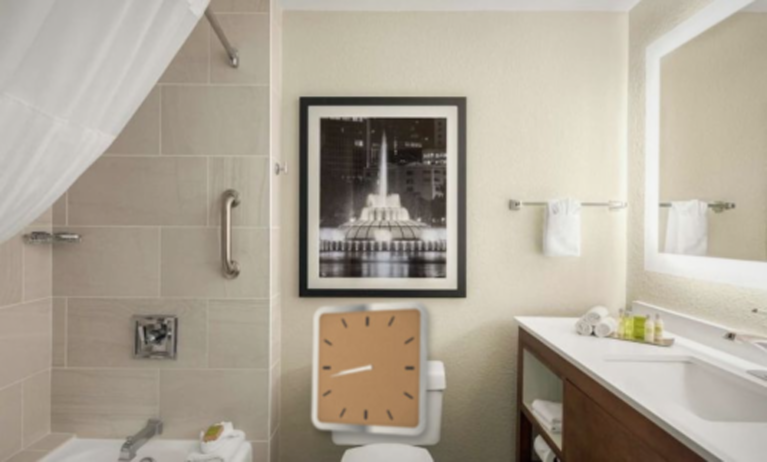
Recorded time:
{"hour": 8, "minute": 43}
